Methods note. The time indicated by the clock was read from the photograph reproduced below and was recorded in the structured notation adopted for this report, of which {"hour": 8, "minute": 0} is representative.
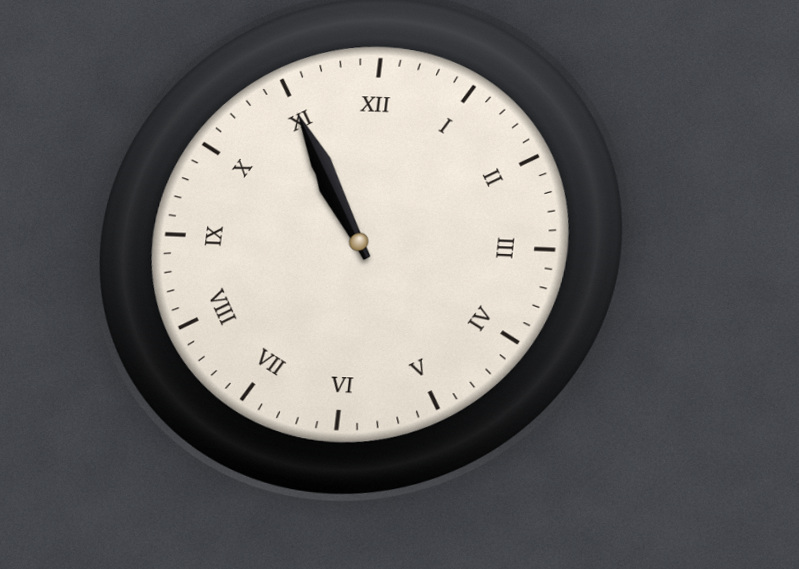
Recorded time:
{"hour": 10, "minute": 55}
